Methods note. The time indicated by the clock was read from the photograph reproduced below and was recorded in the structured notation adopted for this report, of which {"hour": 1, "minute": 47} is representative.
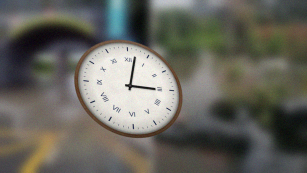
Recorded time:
{"hour": 3, "minute": 2}
